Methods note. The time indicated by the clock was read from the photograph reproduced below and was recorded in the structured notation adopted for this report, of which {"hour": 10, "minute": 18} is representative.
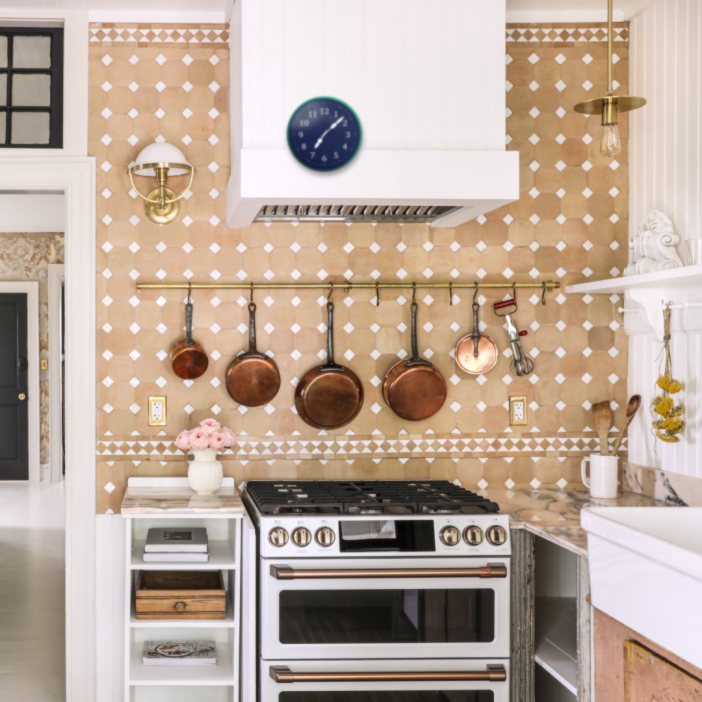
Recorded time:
{"hour": 7, "minute": 8}
